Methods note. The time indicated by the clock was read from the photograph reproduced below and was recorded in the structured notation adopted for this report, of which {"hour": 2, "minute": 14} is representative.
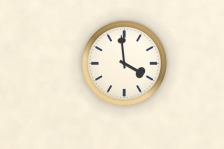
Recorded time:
{"hour": 3, "minute": 59}
